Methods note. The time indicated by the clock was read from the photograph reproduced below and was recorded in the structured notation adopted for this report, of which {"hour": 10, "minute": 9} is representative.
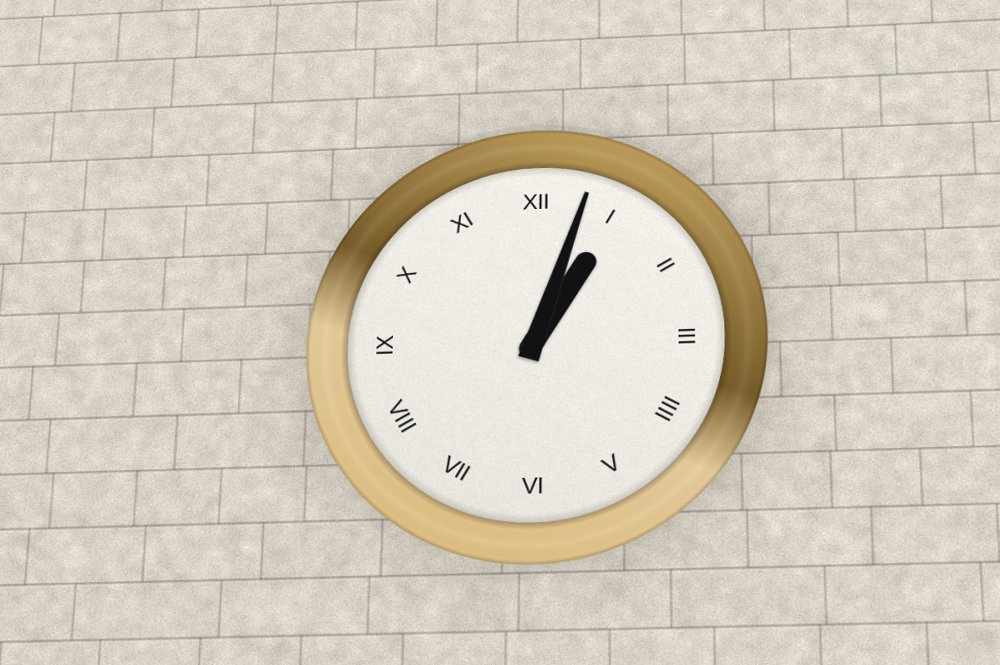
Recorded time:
{"hour": 1, "minute": 3}
